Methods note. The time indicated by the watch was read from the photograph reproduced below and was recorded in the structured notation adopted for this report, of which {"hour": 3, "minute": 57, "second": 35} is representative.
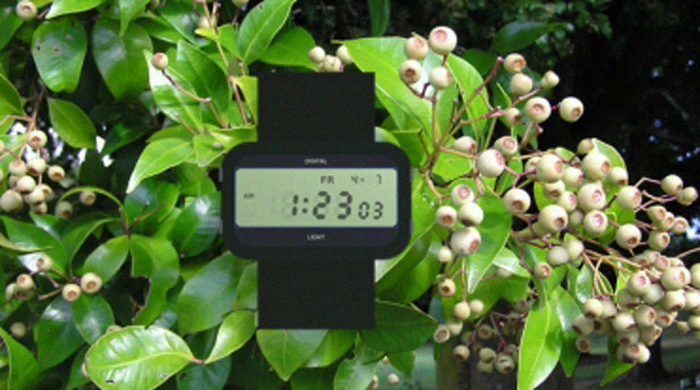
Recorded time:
{"hour": 1, "minute": 23, "second": 3}
